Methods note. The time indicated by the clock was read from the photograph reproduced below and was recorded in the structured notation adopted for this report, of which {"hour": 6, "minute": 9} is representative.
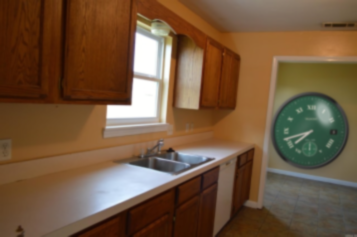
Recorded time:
{"hour": 7, "minute": 42}
